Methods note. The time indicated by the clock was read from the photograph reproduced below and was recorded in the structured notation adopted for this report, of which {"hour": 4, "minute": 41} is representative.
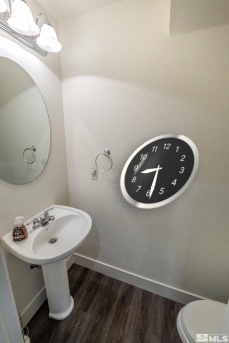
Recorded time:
{"hour": 8, "minute": 29}
